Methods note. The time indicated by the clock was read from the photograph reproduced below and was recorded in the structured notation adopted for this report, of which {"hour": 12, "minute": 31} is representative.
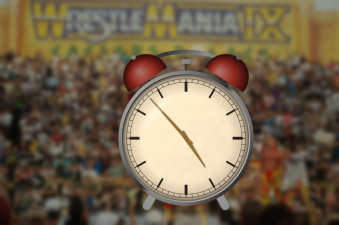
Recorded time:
{"hour": 4, "minute": 53}
